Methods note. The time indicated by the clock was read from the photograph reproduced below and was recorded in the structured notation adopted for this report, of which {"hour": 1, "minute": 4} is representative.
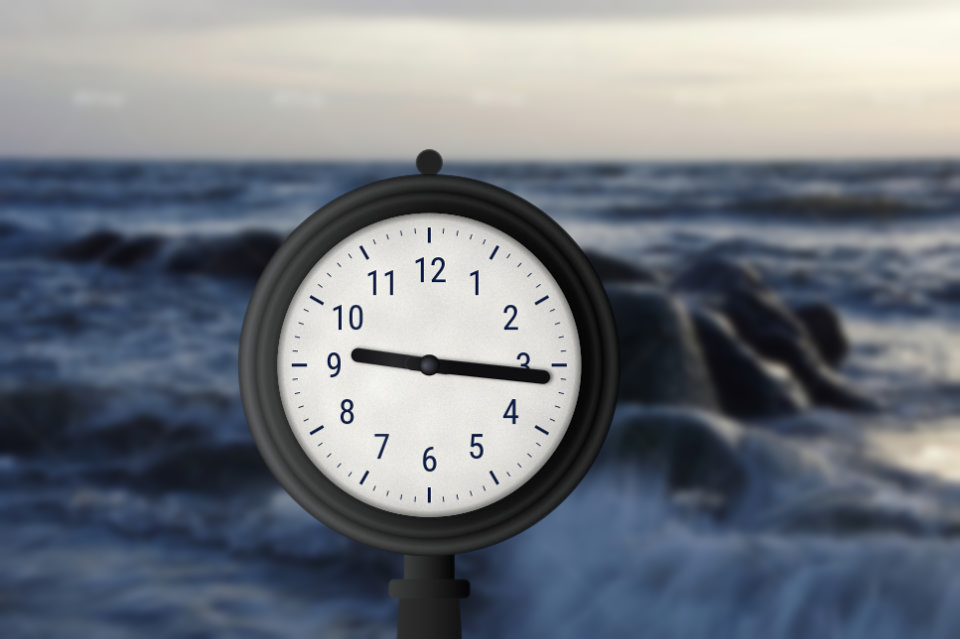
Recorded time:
{"hour": 9, "minute": 16}
